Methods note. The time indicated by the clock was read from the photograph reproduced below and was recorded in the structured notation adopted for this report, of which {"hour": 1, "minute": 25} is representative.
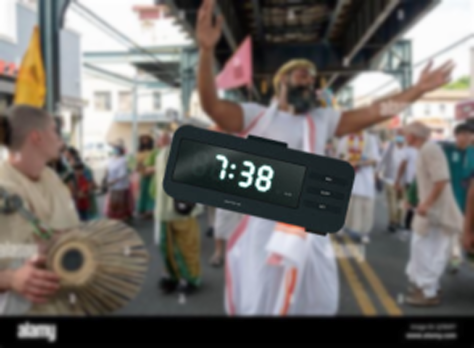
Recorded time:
{"hour": 7, "minute": 38}
